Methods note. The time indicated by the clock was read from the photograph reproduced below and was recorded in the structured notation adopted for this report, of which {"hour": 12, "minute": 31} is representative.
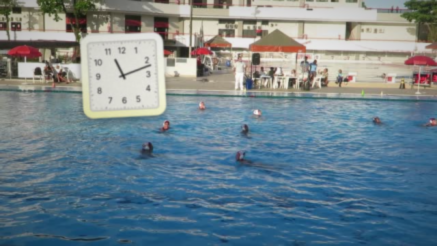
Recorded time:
{"hour": 11, "minute": 12}
